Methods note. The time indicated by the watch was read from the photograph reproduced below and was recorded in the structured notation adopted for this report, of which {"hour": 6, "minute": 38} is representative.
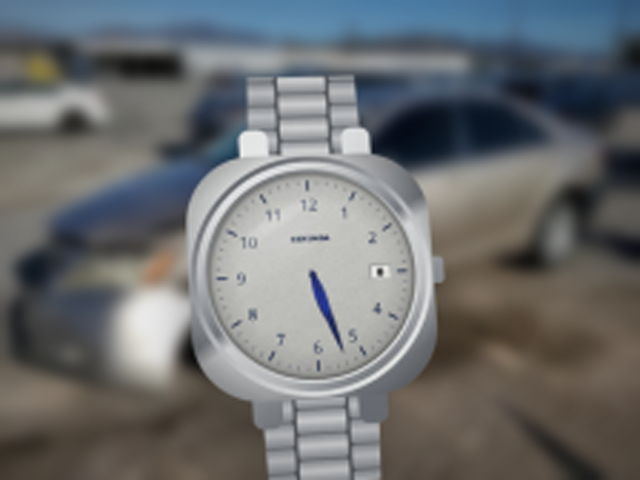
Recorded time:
{"hour": 5, "minute": 27}
